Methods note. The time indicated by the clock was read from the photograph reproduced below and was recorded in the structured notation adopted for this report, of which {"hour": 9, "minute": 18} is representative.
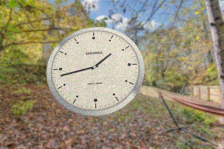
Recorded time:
{"hour": 1, "minute": 43}
